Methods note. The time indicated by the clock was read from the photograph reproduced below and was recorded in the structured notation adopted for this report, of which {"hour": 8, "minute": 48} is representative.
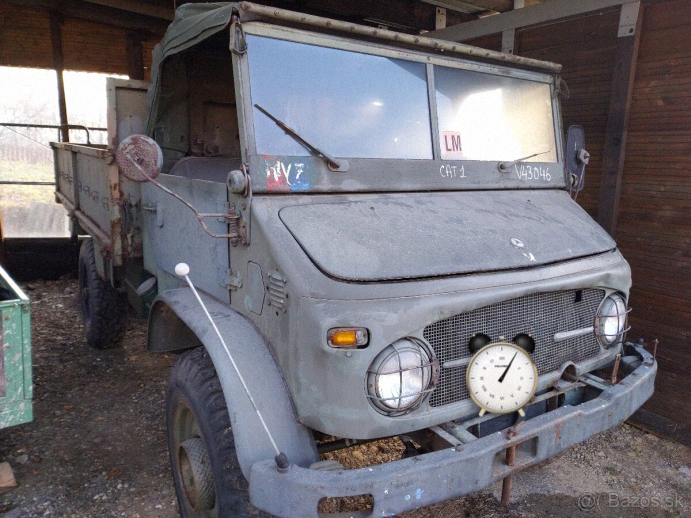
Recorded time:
{"hour": 1, "minute": 5}
